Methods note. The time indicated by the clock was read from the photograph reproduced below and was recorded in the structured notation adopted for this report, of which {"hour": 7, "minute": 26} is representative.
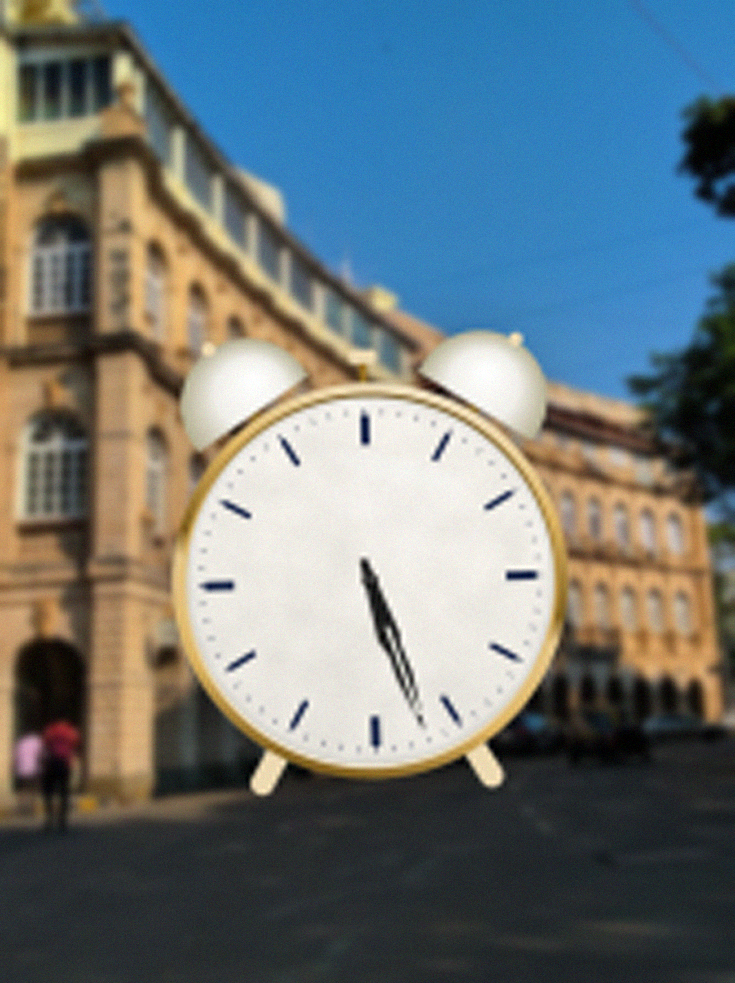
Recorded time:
{"hour": 5, "minute": 27}
